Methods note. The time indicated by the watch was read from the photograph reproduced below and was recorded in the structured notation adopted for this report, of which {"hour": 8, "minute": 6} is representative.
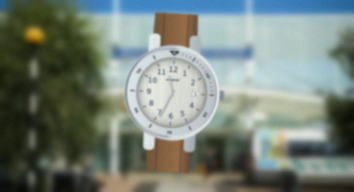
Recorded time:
{"hour": 11, "minute": 34}
